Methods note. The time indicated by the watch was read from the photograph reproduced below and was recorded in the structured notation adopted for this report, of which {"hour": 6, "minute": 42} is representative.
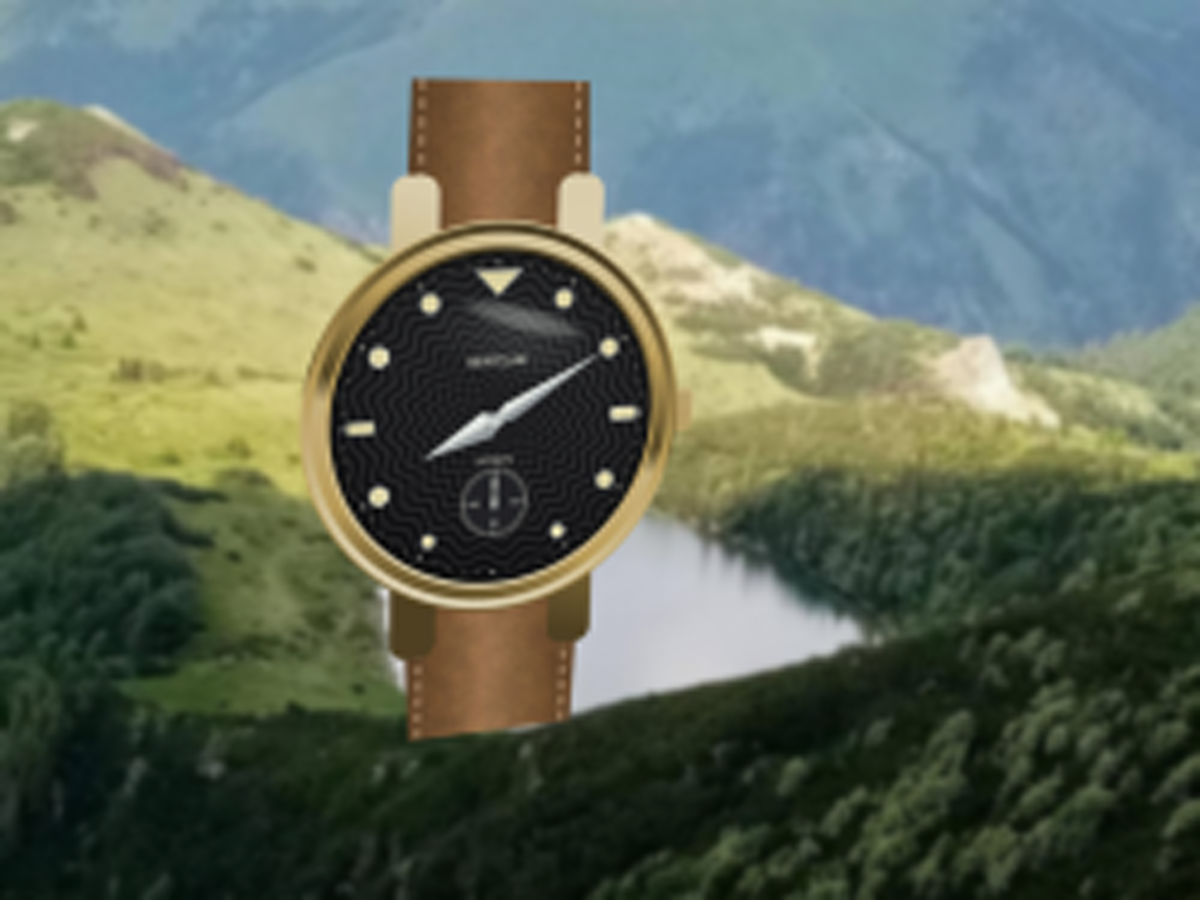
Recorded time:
{"hour": 8, "minute": 10}
